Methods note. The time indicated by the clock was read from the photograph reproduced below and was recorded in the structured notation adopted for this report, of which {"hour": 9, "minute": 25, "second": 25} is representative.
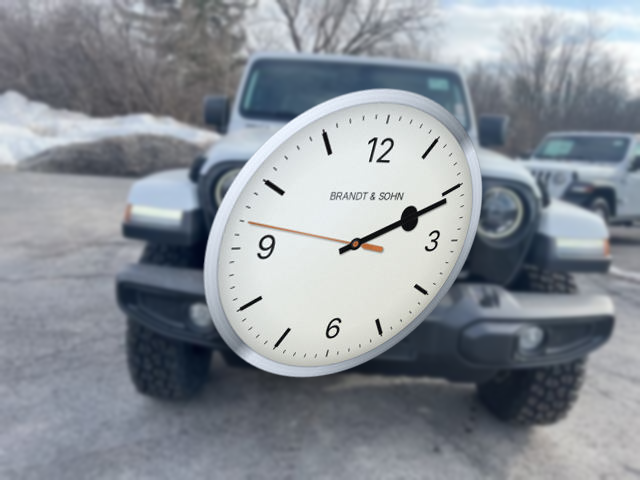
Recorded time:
{"hour": 2, "minute": 10, "second": 47}
